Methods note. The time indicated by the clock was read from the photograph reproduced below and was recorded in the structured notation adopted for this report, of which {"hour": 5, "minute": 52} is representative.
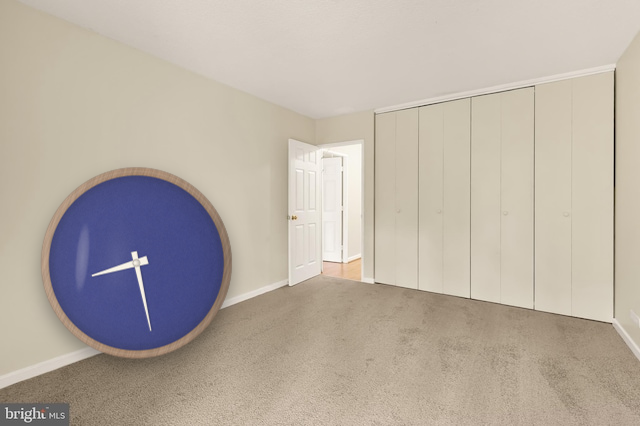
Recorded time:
{"hour": 8, "minute": 28}
